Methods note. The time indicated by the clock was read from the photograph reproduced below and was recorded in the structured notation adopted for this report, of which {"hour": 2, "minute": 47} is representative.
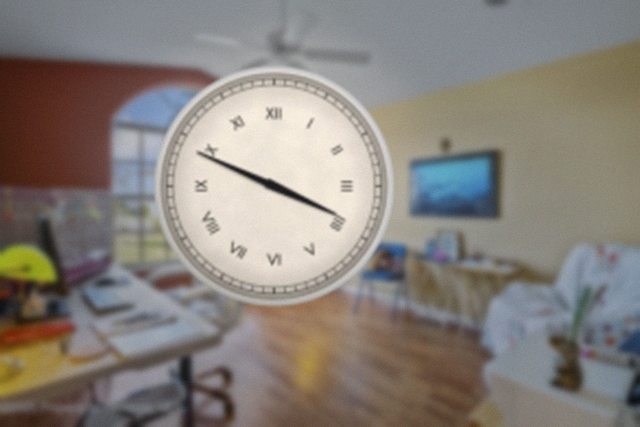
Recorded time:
{"hour": 3, "minute": 49}
